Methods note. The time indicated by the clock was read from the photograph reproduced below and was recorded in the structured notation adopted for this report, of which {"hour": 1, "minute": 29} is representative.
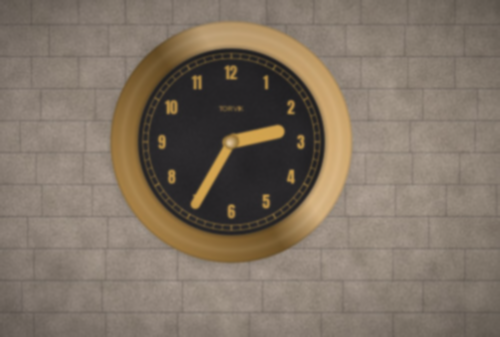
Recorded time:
{"hour": 2, "minute": 35}
